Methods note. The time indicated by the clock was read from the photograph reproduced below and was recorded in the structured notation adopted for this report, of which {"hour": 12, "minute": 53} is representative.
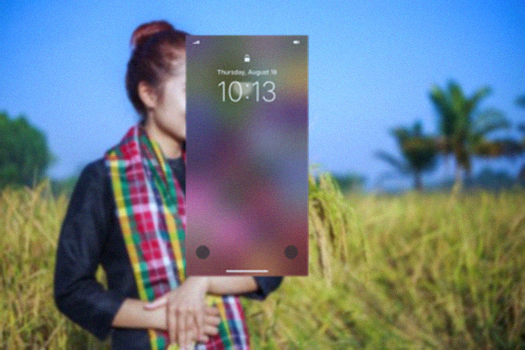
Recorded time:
{"hour": 10, "minute": 13}
